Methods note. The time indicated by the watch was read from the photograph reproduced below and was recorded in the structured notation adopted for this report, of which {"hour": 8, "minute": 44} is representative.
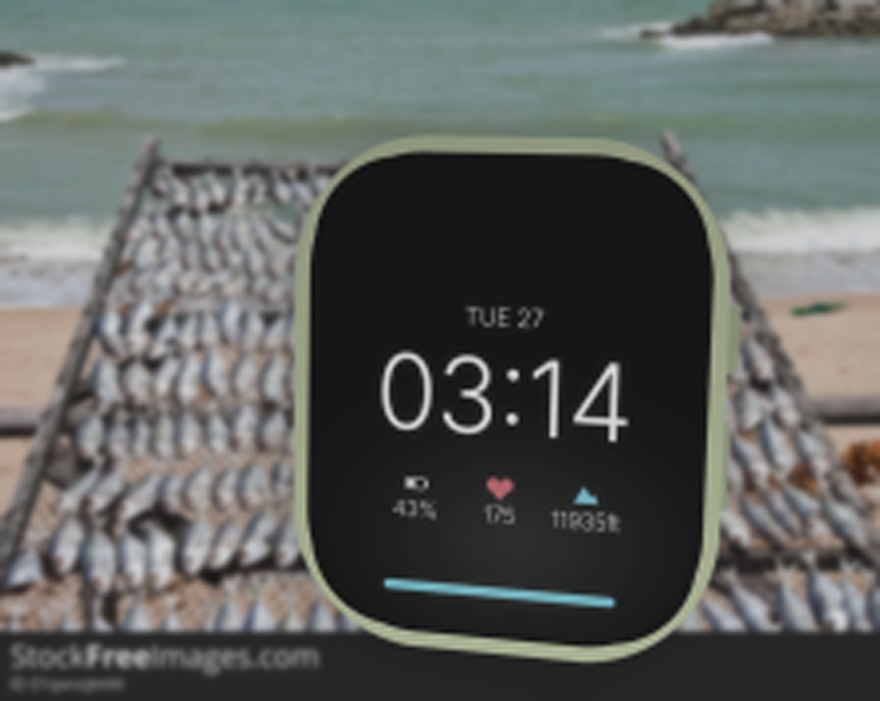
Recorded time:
{"hour": 3, "minute": 14}
